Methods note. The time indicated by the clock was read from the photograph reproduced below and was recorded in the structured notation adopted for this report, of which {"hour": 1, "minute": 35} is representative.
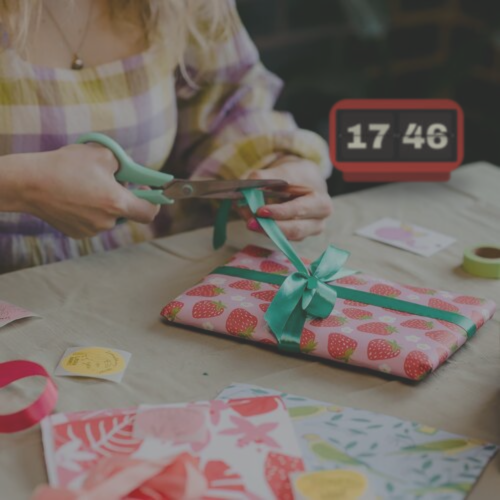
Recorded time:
{"hour": 17, "minute": 46}
